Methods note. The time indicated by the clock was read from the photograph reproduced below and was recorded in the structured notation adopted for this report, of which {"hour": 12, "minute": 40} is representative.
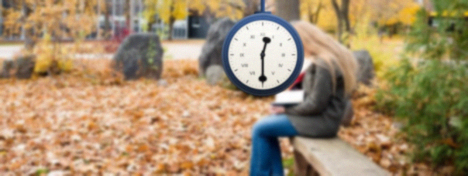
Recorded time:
{"hour": 12, "minute": 30}
